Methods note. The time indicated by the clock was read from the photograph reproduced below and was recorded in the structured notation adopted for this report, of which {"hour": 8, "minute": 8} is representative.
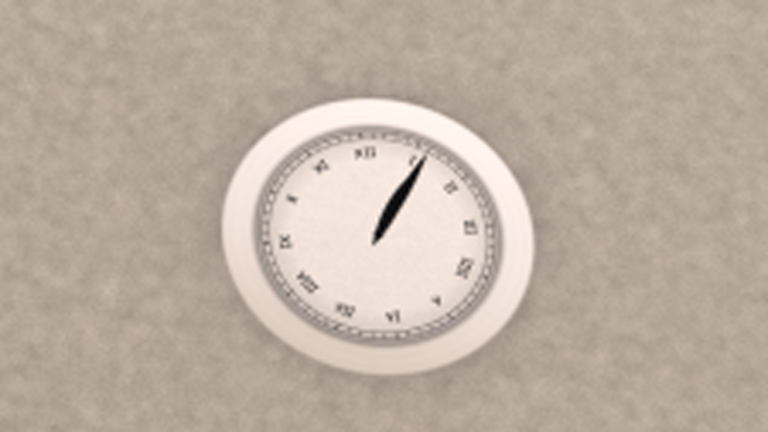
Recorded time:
{"hour": 1, "minute": 6}
